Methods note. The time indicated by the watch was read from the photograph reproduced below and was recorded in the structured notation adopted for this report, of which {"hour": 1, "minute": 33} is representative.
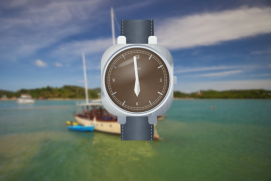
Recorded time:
{"hour": 5, "minute": 59}
